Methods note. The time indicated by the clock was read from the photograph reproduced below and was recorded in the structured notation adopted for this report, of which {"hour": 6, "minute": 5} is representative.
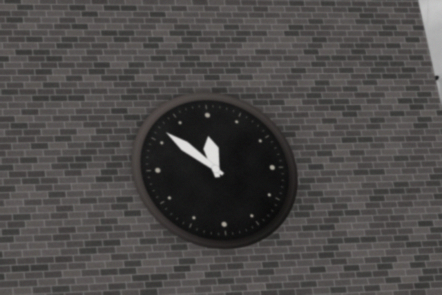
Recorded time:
{"hour": 11, "minute": 52}
